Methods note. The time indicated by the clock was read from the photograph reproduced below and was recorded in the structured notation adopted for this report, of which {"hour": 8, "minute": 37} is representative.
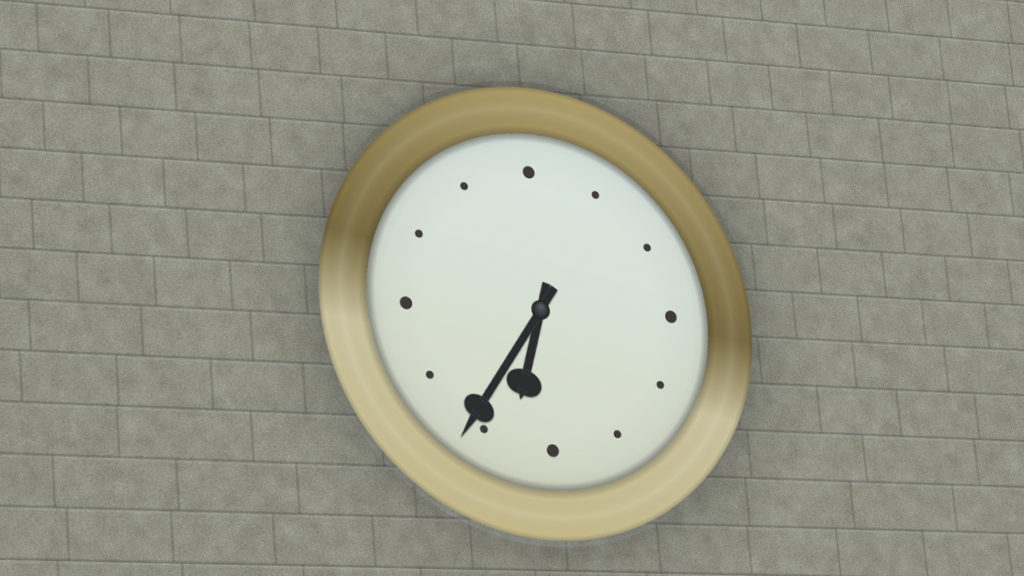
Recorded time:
{"hour": 6, "minute": 36}
